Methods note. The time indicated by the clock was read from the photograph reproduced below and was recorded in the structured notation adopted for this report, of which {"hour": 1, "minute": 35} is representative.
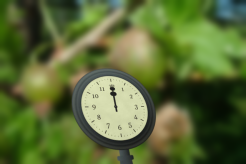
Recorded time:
{"hour": 12, "minute": 0}
